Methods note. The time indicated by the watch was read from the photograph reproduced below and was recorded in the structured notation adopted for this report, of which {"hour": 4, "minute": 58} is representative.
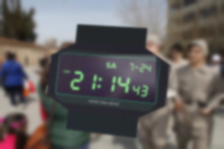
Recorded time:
{"hour": 21, "minute": 14}
